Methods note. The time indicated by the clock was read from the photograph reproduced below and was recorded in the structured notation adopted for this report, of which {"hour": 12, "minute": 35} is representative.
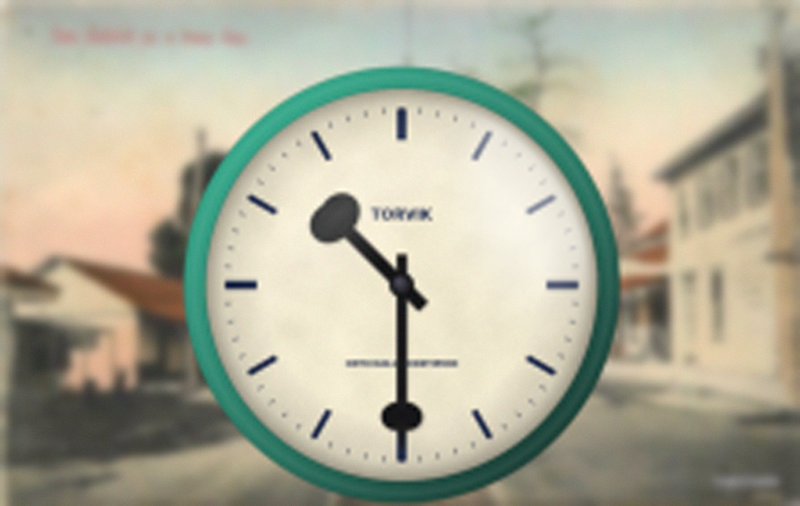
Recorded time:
{"hour": 10, "minute": 30}
